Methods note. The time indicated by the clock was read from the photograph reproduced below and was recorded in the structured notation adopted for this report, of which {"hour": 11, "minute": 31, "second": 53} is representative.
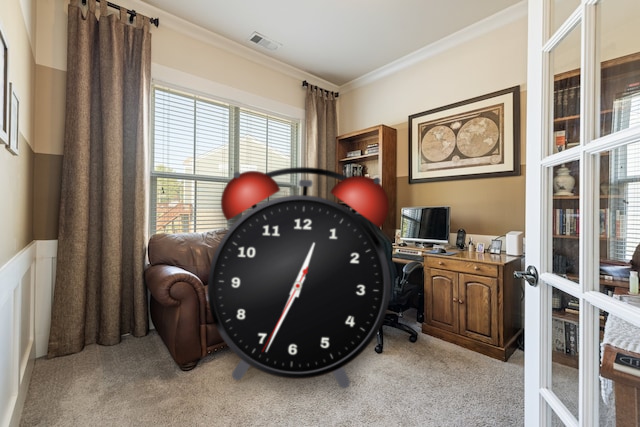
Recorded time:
{"hour": 12, "minute": 33, "second": 34}
